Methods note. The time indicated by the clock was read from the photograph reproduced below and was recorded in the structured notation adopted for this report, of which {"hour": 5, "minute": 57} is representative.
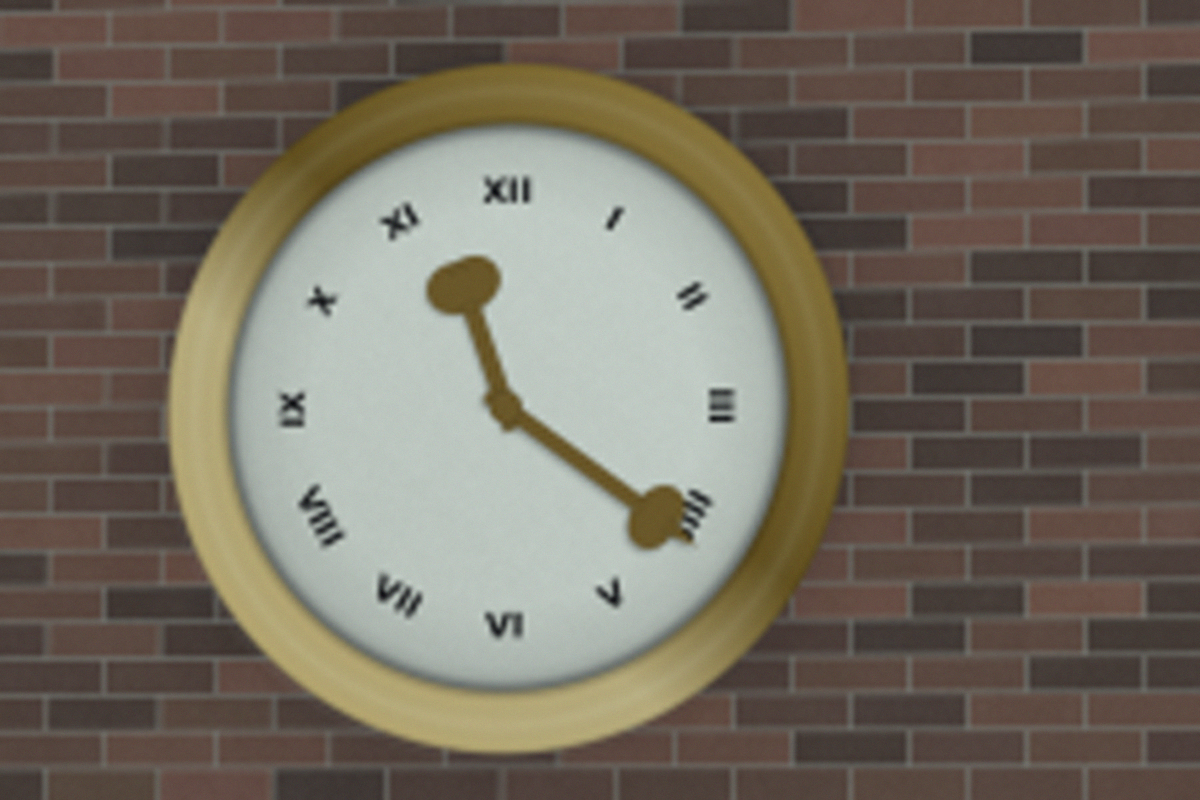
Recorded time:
{"hour": 11, "minute": 21}
